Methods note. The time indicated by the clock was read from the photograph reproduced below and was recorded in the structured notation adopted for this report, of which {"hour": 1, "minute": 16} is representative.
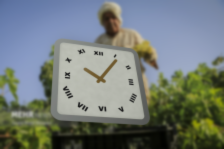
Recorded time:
{"hour": 10, "minute": 6}
